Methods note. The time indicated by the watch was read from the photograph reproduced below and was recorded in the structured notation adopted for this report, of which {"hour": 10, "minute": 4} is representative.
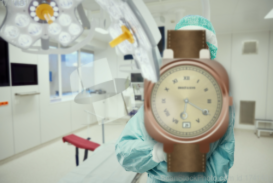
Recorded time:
{"hour": 6, "minute": 20}
